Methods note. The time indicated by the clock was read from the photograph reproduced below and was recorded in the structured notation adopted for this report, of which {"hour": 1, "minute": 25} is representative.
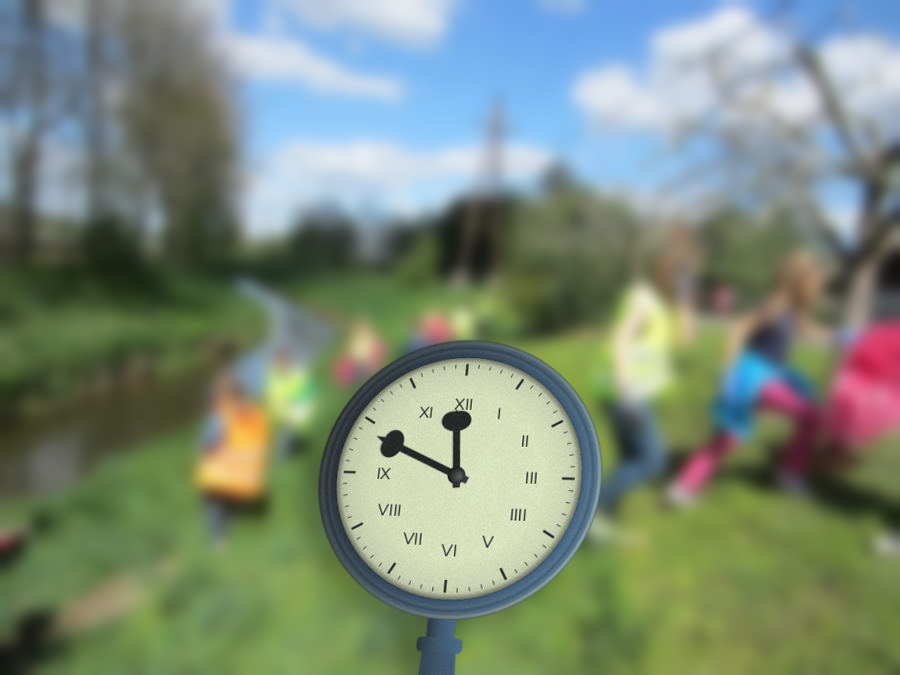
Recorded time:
{"hour": 11, "minute": 49}
